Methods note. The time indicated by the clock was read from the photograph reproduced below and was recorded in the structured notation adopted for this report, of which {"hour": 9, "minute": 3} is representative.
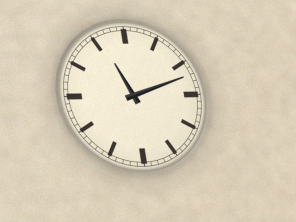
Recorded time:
{"hour": 11, "minute": 12}
